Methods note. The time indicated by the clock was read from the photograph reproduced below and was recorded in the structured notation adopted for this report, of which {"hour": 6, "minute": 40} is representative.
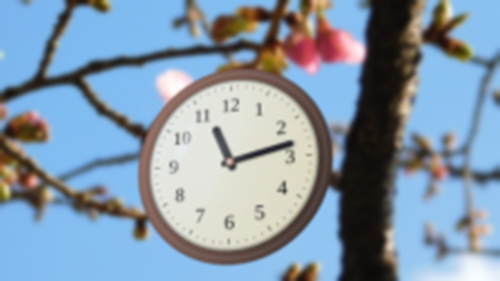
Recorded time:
{"hour": 11, "minute": 13}
